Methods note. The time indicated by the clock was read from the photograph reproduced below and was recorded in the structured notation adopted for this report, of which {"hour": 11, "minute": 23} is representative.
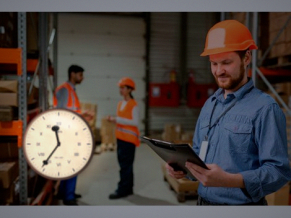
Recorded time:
{"hour": 11, "minute": 36}
